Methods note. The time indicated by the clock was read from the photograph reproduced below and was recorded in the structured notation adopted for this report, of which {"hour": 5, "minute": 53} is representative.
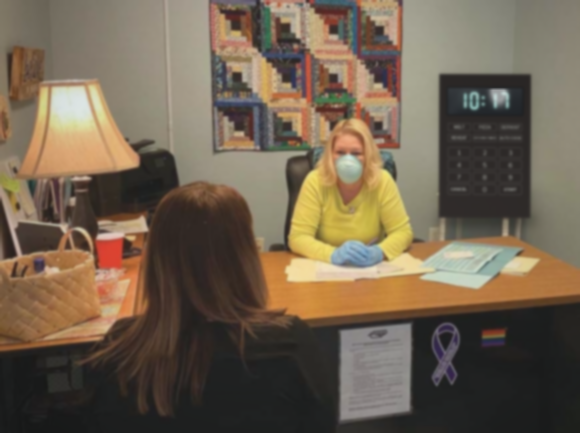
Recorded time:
{"hour": 10, "minute": 17}
